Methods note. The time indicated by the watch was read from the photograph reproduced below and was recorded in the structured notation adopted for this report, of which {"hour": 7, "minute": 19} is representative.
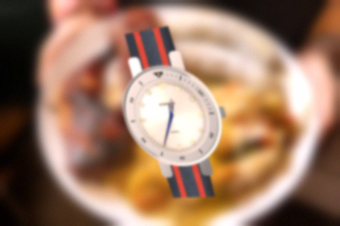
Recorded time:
{"hour": 12, "minute": 35}
